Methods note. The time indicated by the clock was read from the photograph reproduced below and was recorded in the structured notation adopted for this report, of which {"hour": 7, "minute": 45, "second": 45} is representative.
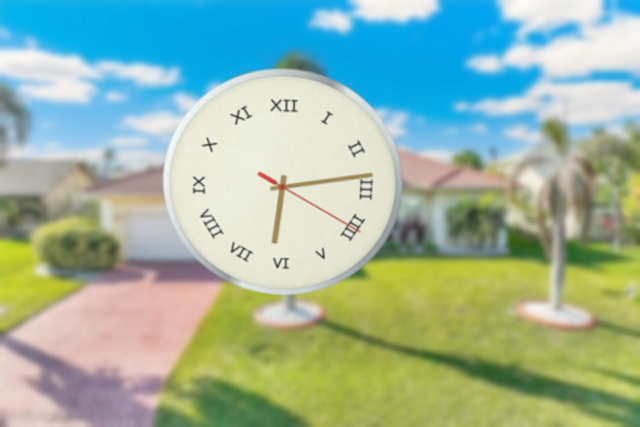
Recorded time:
{"hour": 6, "minute": 13, "second": 20}
